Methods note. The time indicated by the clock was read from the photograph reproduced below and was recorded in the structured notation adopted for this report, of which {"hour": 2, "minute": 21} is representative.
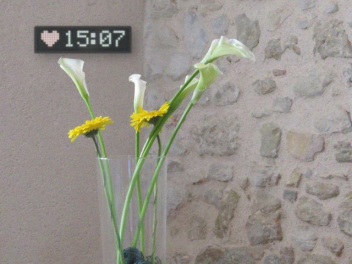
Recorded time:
{"hour": 15, "minute": 7}
